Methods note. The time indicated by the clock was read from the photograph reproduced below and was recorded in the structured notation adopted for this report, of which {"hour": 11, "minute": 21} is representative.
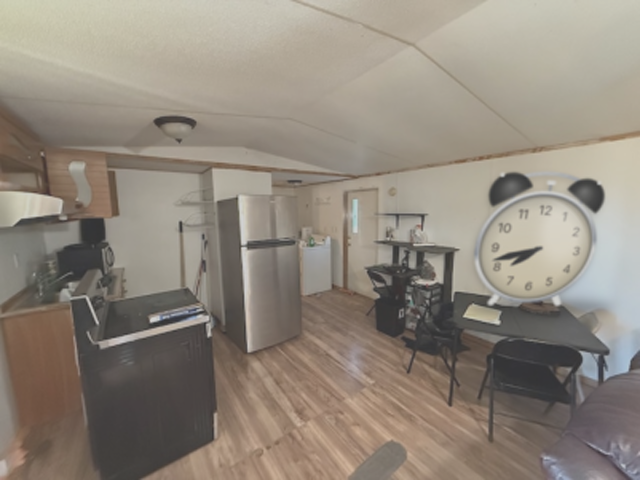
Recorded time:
{"hour": 7, "minute": 42}
